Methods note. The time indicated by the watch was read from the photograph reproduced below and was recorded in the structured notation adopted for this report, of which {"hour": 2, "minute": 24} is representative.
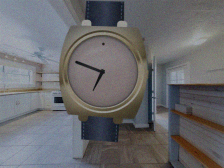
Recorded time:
{"hour": 6, "minute": 48}
